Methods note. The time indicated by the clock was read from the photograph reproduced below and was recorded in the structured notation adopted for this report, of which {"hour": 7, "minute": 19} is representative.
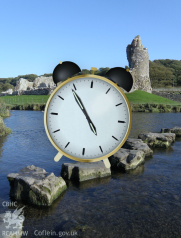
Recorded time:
{"hour": 4, "minute": 54}
